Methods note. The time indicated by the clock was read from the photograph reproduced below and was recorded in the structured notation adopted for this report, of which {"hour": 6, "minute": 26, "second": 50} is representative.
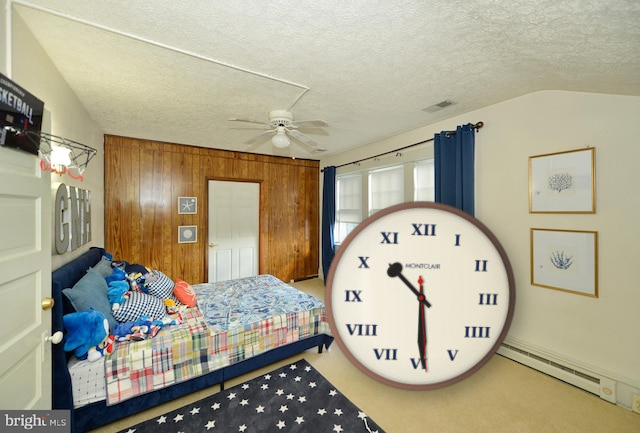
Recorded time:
{"hour": 10, "minute": 29, "second": 29}
